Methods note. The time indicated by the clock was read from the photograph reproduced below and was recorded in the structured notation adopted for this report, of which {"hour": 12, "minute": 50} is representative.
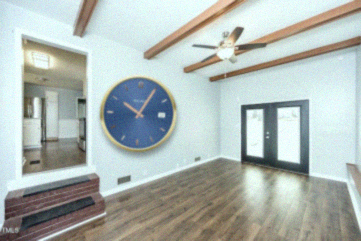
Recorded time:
{"hour": 10, "minute": 5}
